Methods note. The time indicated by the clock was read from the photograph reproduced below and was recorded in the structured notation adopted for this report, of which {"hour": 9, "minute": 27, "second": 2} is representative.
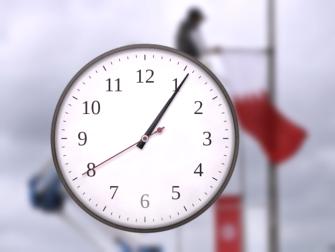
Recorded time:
{"hour": 1, "minute": 5, "second": 40}
